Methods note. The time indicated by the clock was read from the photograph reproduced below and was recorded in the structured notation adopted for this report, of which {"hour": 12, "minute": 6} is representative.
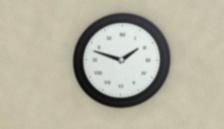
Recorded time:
{"hour": 1, "minute": 48}
